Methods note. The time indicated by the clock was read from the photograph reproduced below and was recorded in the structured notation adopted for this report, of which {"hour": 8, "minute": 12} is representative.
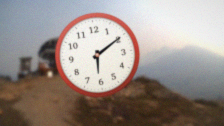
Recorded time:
{"hour": 6, "minute": 10}
